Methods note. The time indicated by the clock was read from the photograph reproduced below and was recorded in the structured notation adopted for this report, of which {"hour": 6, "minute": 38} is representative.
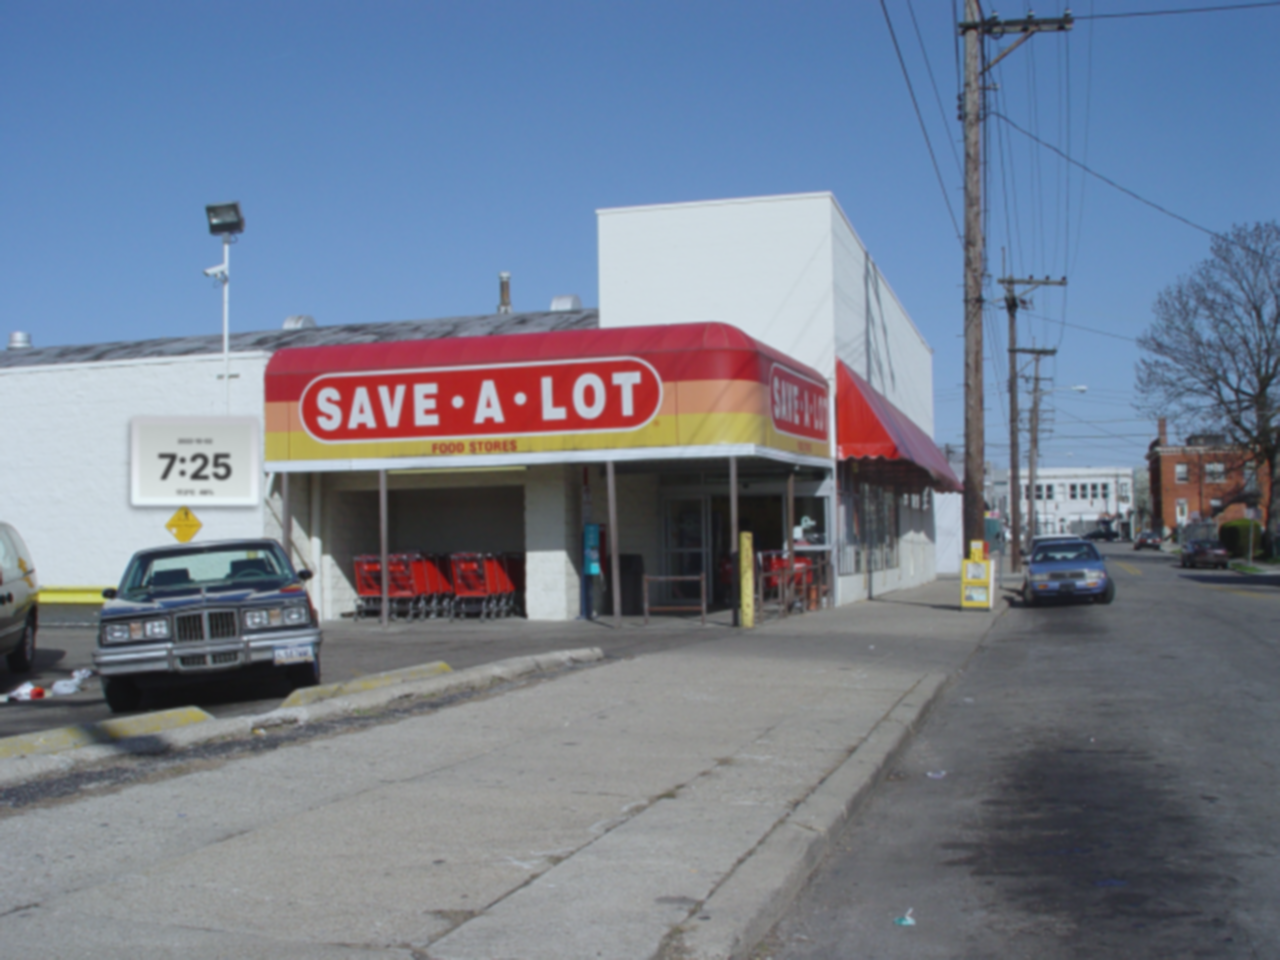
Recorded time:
{"hour": 7, "minute": 25}
